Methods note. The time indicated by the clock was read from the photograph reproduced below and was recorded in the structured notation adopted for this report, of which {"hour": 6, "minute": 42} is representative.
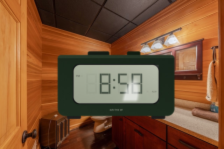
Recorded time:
{"hour": 8, "minute": 58}
